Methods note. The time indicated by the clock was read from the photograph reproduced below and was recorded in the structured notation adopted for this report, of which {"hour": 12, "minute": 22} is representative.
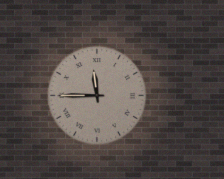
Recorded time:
{"hour": 11, "minute": 45}
